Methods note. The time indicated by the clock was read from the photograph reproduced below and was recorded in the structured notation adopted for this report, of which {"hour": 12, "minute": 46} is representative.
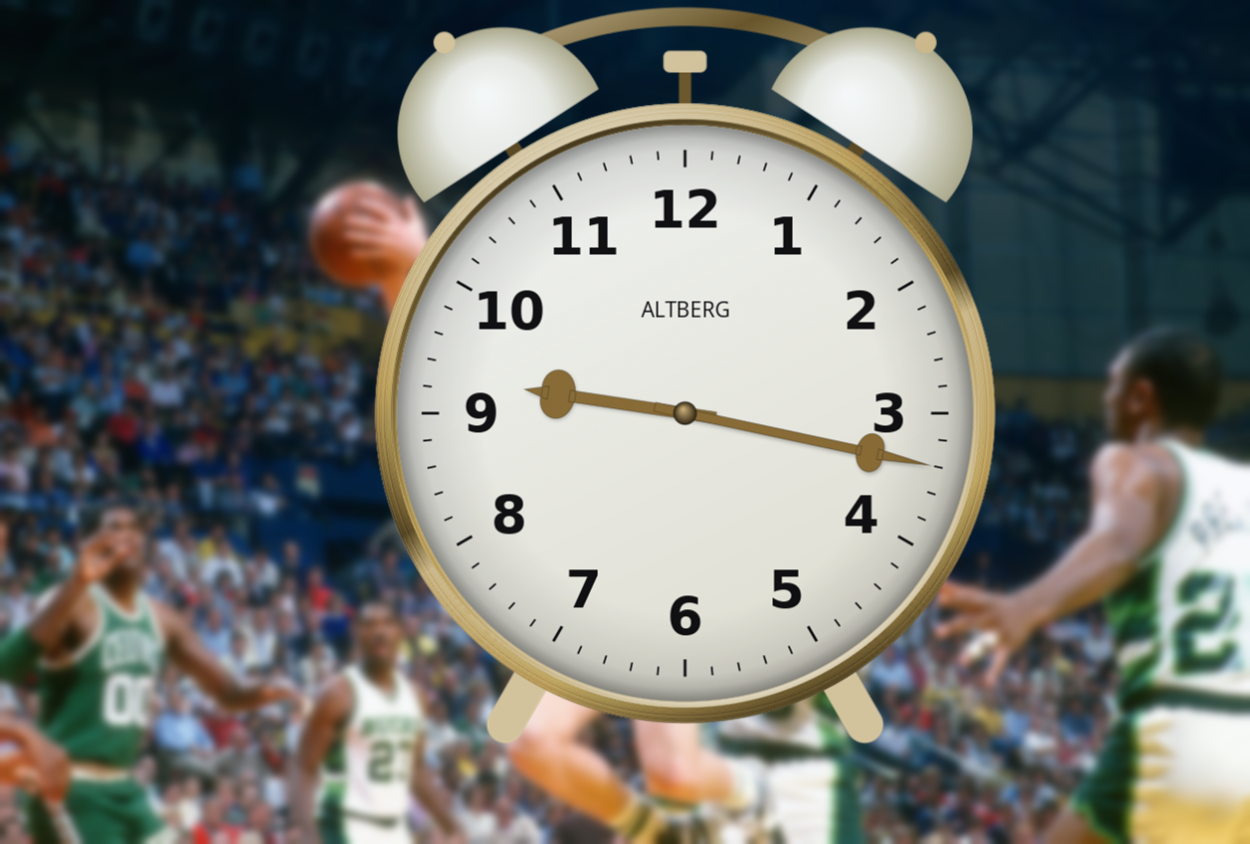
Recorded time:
{"hour": 9, "minute": 17}
